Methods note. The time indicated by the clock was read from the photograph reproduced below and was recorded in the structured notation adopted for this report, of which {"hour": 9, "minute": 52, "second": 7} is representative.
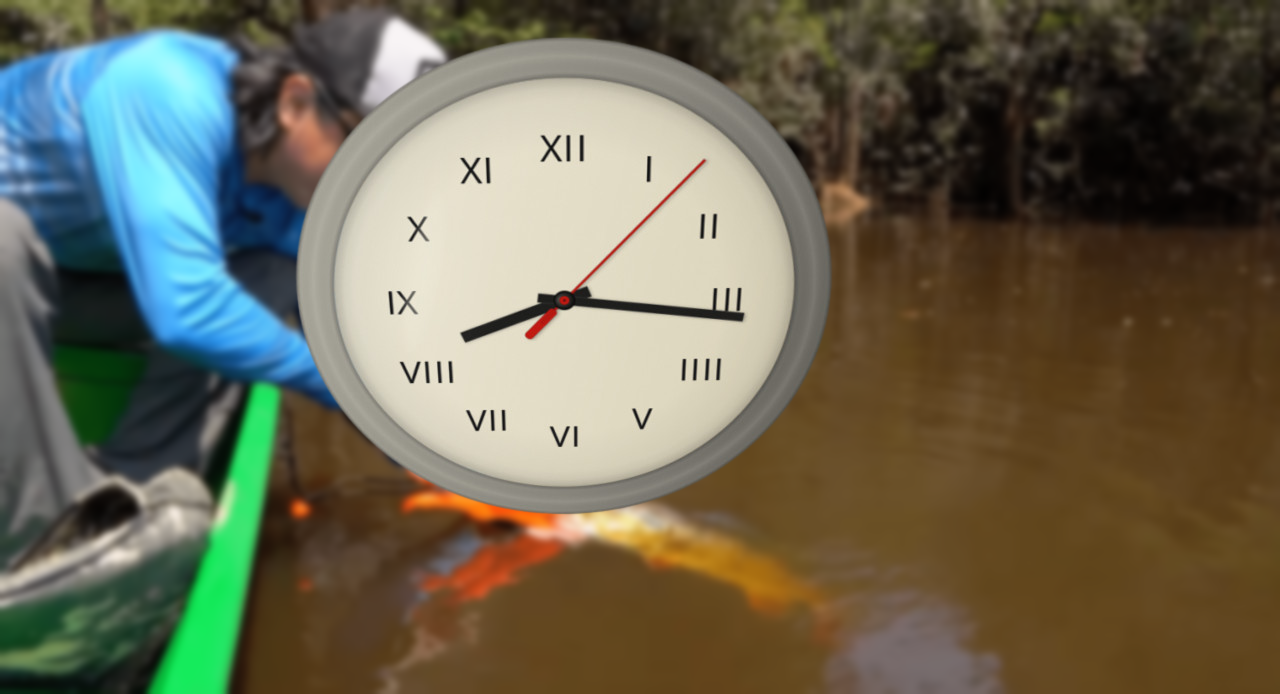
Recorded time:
{"hour": 8, "minute": 16, "second": 7}
